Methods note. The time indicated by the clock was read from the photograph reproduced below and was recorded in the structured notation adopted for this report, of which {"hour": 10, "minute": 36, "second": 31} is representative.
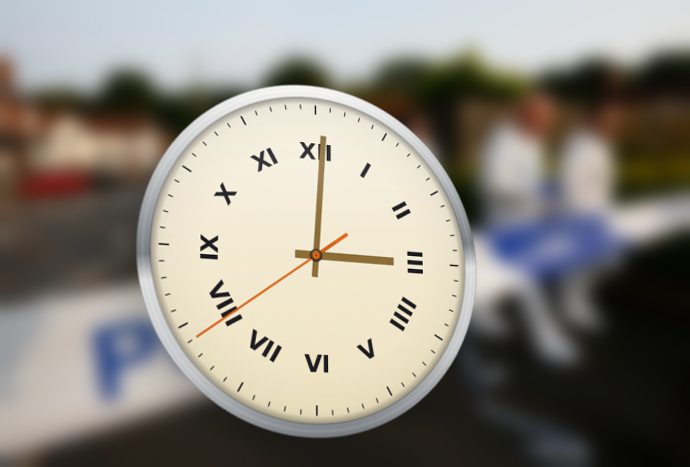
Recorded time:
{"hour": 3, "minute": 0, "second": 39}
